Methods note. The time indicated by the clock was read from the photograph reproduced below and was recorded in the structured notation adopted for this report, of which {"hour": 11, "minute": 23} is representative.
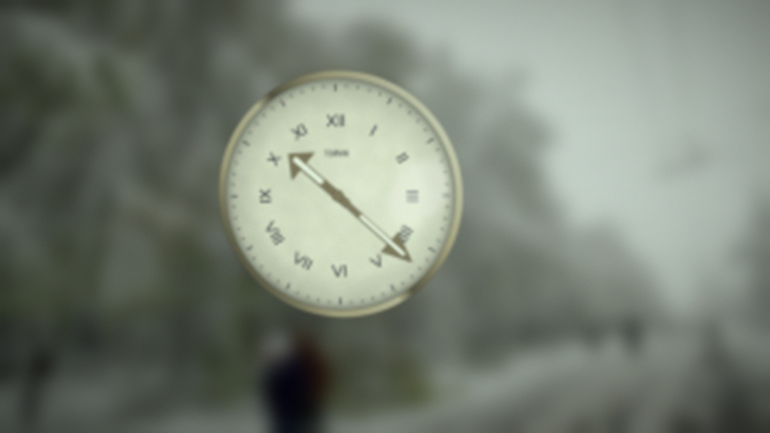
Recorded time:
{"hour": 10, "minute": 22}
